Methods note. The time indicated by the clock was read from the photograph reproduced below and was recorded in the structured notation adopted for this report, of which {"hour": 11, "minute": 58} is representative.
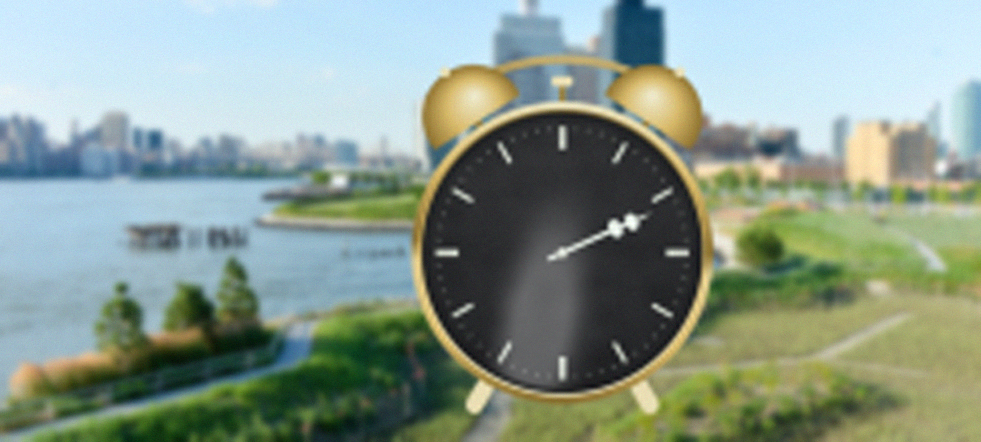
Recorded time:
{"hour": 2, "minute": 11}
